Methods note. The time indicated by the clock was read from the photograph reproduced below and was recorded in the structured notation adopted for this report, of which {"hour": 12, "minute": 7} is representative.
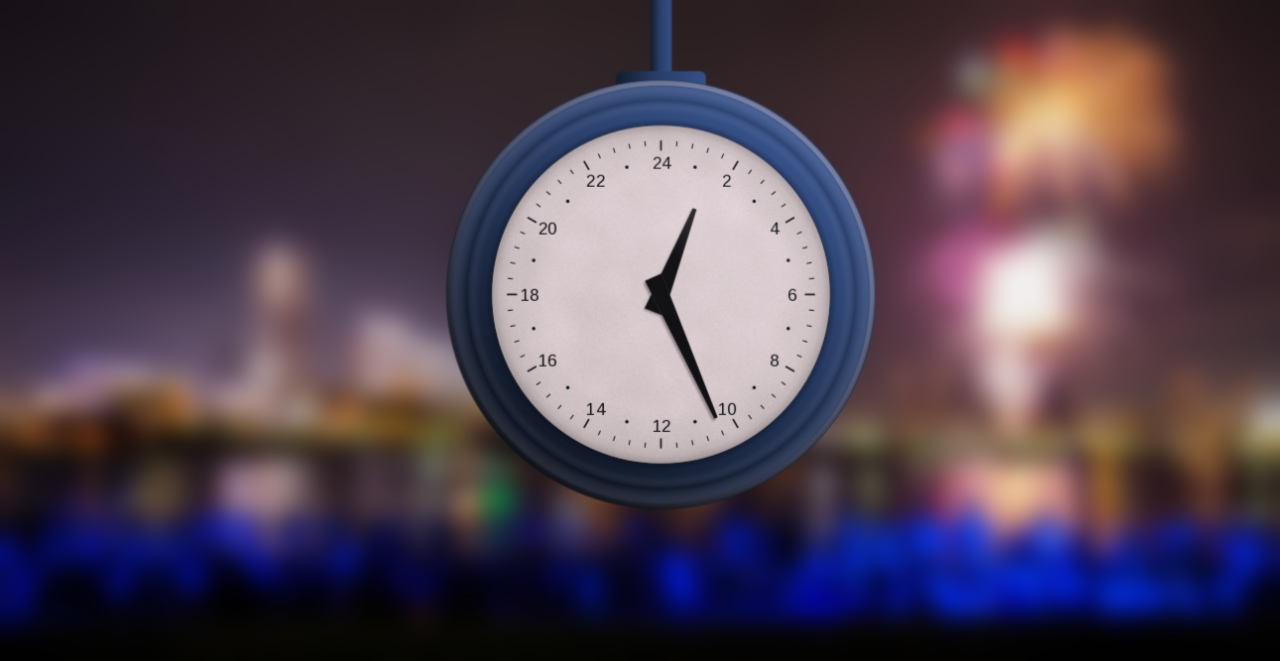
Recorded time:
{"hour": 1, "minute": 26}
